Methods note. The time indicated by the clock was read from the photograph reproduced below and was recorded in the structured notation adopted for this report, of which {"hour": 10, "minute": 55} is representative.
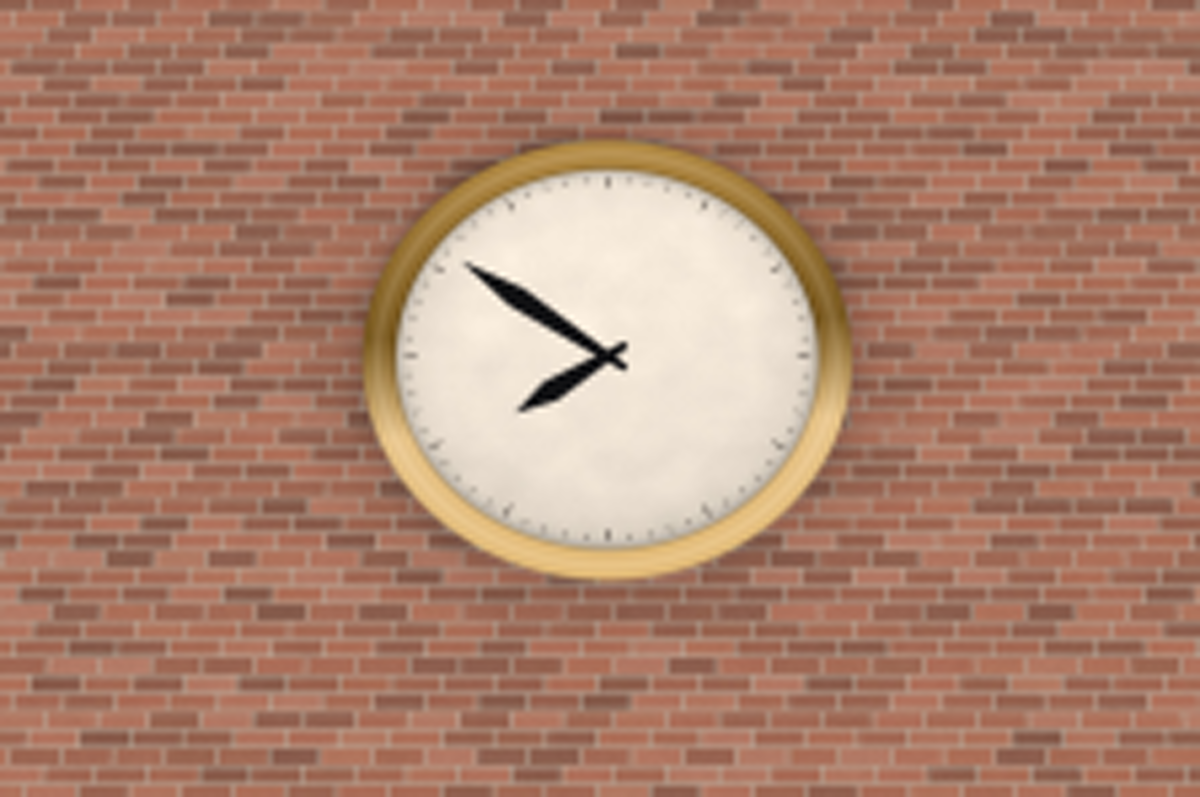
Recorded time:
{"hour": 7, "minute": 51}
